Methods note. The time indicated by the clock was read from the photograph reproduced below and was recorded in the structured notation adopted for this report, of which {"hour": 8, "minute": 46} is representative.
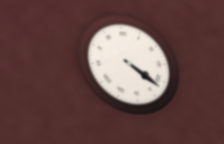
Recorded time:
{"hour": 4, "minute": 22}
